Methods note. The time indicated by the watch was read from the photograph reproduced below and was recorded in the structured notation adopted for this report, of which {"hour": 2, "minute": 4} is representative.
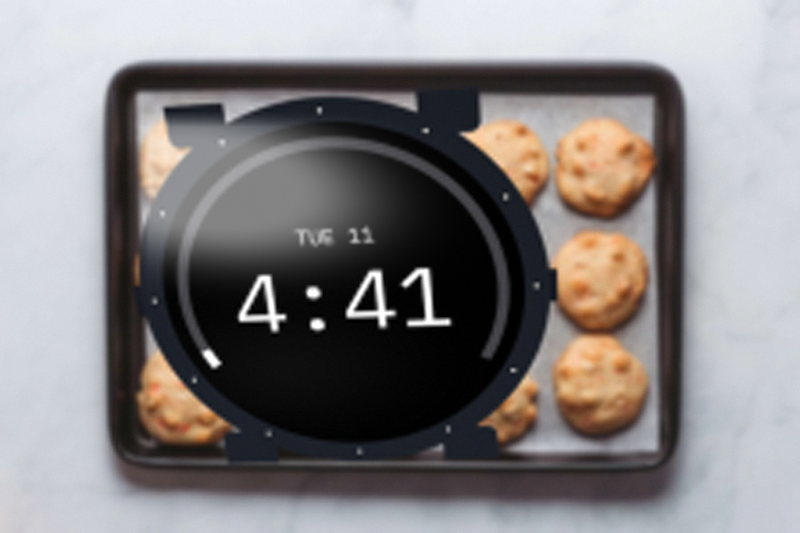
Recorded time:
{"hour": 4, "minute": 41}
